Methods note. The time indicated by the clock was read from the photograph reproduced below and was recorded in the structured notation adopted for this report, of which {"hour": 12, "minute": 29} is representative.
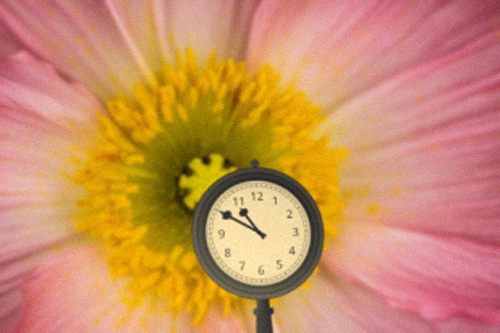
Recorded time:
{"hour": 10, "minute": 50}
